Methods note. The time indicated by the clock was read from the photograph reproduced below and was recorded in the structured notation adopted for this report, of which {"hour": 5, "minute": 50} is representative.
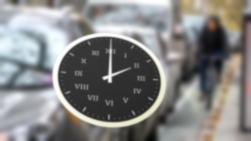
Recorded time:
{"hour": 2, "minute": 0}
